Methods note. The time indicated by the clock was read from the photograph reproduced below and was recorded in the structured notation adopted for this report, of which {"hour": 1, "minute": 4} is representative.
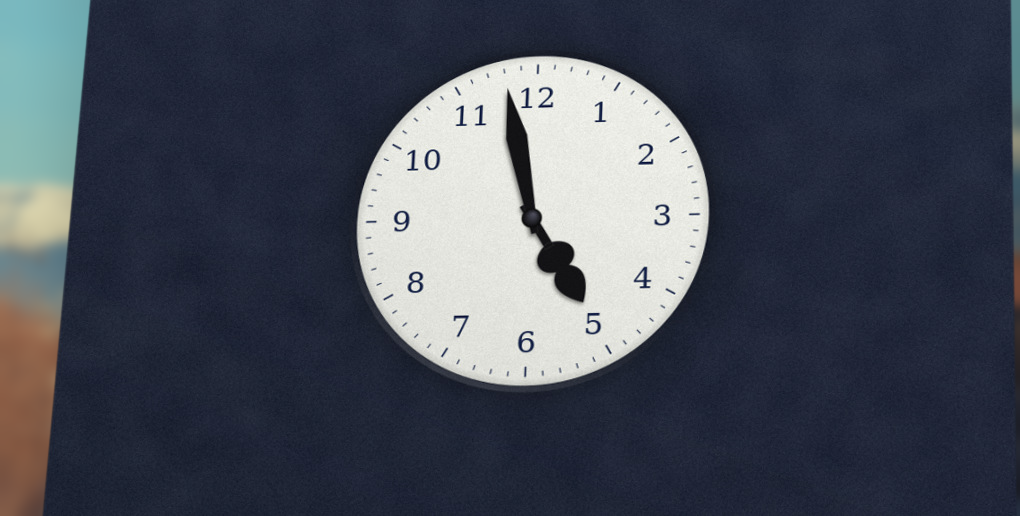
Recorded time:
{"hour": 4, "minute": 58}
